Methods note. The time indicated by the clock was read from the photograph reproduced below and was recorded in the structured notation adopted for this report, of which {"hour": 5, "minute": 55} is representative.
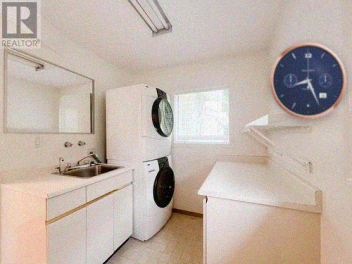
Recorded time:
{"hour": 8, "minute": 26}
